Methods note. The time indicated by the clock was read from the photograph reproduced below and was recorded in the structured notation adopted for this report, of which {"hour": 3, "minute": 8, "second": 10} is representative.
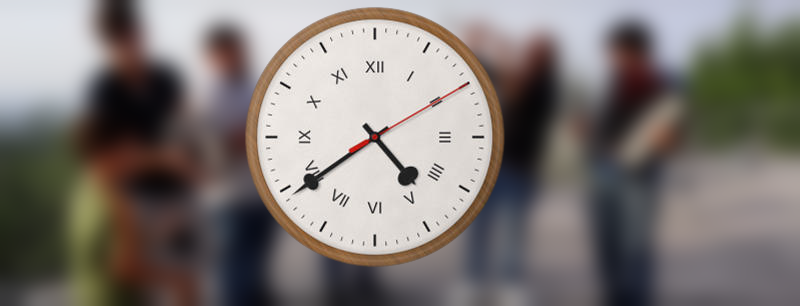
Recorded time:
{"hour": 4, "minute": 39, "second": 10}
